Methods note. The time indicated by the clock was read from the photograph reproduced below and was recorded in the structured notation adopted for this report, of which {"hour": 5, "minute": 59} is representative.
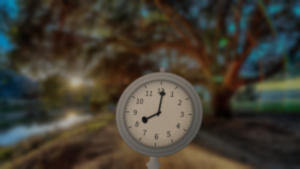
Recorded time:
{"hour": 8, "minute": 1}
